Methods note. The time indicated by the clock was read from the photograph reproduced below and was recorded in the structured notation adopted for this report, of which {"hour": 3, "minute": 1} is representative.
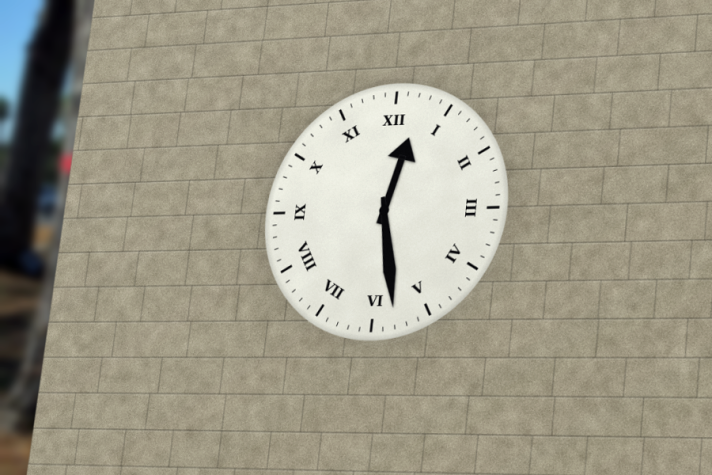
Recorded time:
{"hour": 12, "minute": 28}
